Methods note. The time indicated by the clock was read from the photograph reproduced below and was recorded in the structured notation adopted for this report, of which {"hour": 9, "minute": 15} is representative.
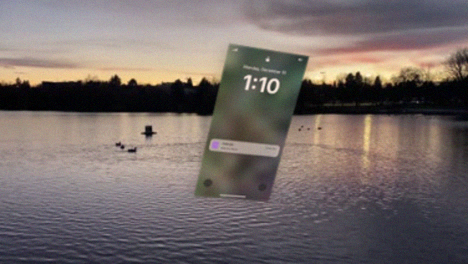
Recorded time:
{"hour": 1, "minute": 10}
